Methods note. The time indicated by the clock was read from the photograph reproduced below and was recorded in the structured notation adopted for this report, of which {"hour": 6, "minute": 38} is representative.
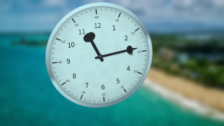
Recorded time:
{"hour": 11, "minute": 14}
